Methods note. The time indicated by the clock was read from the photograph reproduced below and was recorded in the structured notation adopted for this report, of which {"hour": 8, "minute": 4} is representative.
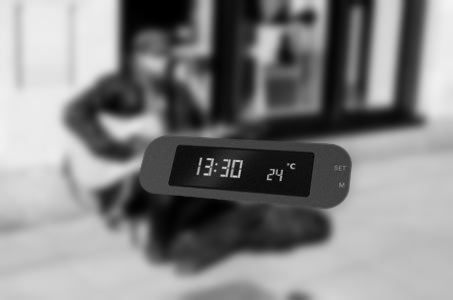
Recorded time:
{"hour": 13, "minute": 30}
